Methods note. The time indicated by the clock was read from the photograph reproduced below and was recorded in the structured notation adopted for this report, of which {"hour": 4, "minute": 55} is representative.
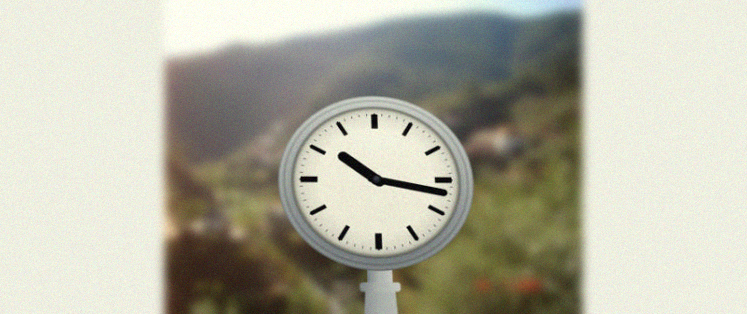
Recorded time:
{"hour": 10, "minute": 17}
